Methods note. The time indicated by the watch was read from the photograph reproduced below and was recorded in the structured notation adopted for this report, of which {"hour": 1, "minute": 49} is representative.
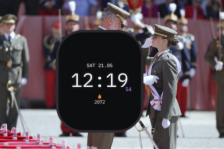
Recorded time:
{"hour": 12, "minute": 19}
